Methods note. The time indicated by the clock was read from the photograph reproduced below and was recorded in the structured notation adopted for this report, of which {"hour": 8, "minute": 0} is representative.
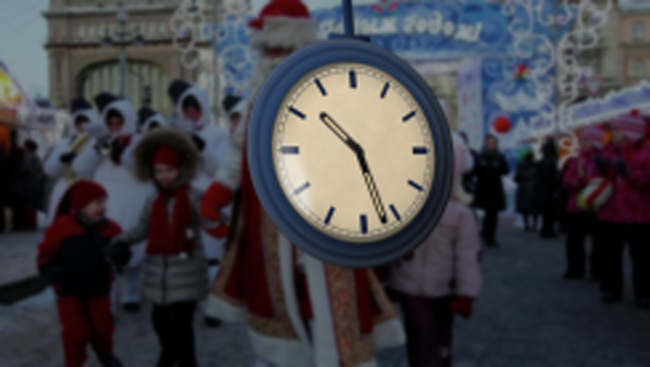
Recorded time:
{"hour": 10, "minute": 27}
